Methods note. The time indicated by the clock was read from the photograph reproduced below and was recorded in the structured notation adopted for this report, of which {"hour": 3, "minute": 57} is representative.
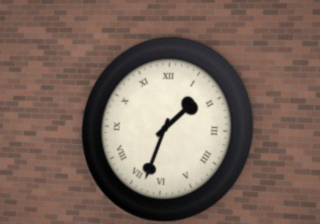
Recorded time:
{"hour": 1, "minute": 33}
